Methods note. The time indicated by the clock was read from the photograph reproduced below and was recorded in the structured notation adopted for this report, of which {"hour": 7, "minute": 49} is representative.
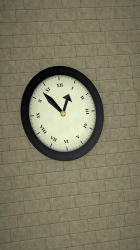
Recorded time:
{"hour": 12, "minute": 53}
